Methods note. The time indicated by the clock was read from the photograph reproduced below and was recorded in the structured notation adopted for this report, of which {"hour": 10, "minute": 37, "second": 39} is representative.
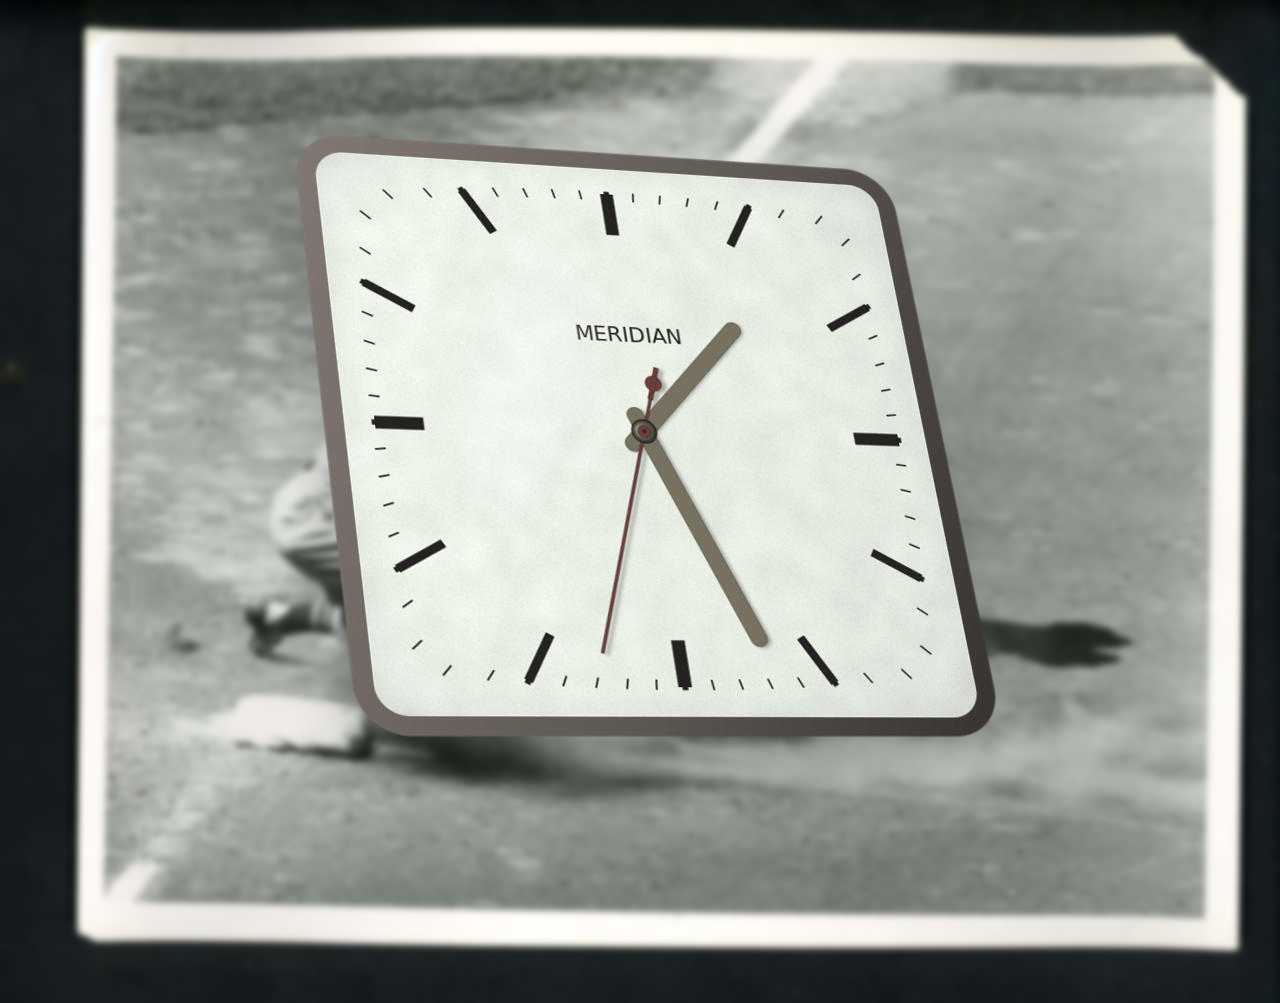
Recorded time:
{"hour": 1, "minute": 26, "second": 33}
